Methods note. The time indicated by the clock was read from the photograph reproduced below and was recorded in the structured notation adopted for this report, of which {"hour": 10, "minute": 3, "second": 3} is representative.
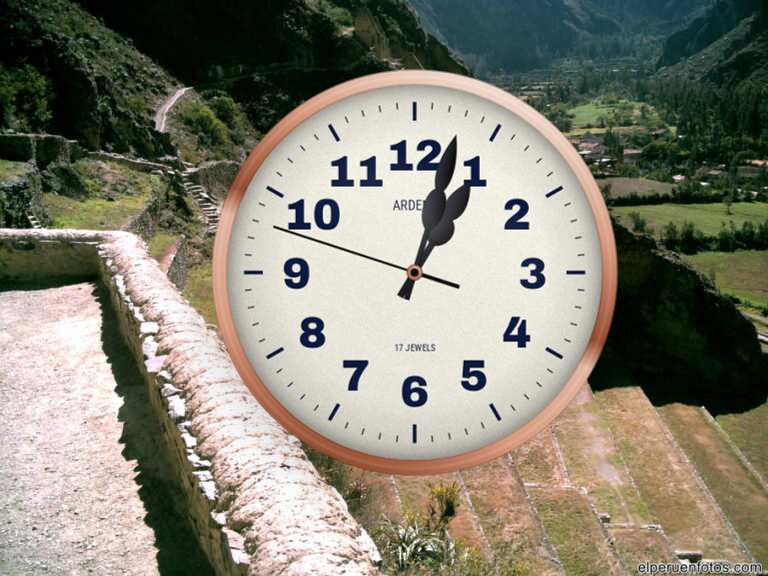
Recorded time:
{"hour": 1, "minute": 2, "second": 48}
